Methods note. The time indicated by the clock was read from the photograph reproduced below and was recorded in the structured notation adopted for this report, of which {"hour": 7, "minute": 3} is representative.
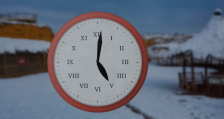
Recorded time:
{"hour": 5, "minute": 1}
